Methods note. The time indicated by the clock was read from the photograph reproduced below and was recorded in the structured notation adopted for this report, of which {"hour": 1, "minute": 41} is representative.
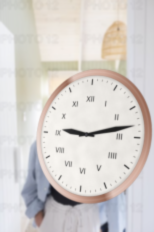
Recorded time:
{"hour": 9, "minute": 13}
